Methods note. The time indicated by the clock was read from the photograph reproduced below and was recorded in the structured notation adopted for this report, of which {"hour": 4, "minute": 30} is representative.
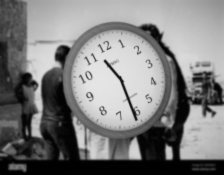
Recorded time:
{"hour": 11, "minute": 31}
